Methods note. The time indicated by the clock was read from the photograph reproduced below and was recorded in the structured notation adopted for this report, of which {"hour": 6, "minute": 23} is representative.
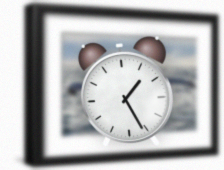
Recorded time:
{"hour": 1, "minute": 26}
